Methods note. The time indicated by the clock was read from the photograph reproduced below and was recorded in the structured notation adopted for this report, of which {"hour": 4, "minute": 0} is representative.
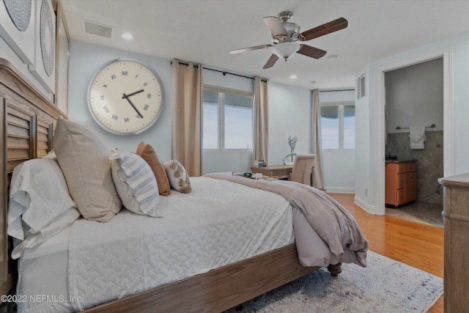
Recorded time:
{"hour": 2, "minute": 24}
